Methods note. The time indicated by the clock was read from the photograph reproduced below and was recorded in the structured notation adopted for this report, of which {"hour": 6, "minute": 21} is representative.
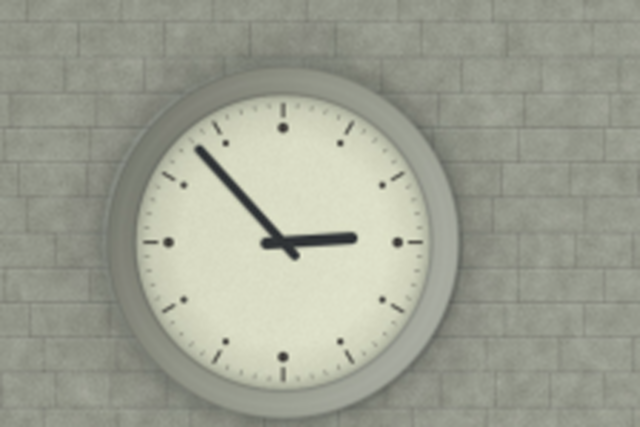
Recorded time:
{"hour": 2, "minute": 53}
